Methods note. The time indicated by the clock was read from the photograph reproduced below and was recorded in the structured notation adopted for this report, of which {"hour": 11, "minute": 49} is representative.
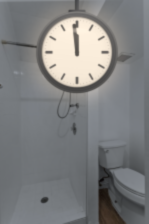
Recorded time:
{"hour": 11, "minute": 59}
